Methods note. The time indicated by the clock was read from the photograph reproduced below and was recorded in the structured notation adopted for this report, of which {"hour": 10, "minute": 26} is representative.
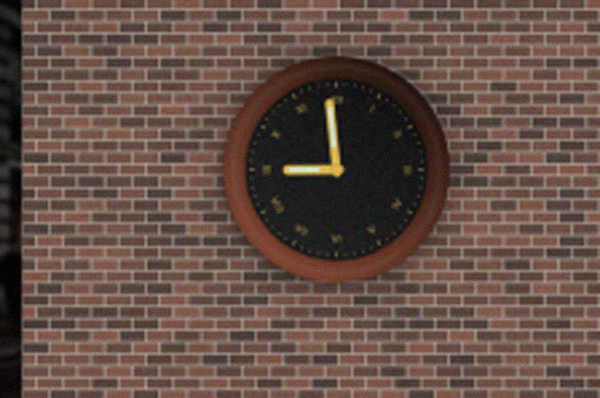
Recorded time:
{"hour": 8, "minute": 59}
